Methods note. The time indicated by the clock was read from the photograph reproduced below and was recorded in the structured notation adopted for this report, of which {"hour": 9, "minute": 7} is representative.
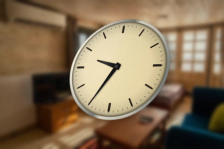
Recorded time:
{"hour": 9, "minute": 35}
